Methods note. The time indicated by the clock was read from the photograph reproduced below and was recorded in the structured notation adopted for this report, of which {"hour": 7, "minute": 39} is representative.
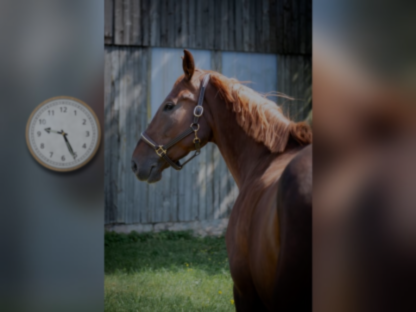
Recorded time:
{"hour": 9, "minute": 26}
